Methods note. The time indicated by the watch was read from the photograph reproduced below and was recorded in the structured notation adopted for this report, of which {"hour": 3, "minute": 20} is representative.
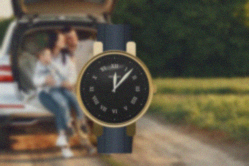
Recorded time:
{"hour": 12, "minute": 7}
